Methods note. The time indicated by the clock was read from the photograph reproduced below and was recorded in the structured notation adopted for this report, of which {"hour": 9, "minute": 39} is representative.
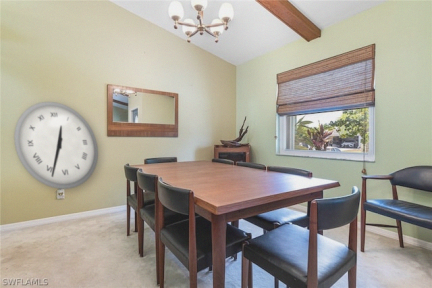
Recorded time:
{"hour": 12, "minute": 34}
